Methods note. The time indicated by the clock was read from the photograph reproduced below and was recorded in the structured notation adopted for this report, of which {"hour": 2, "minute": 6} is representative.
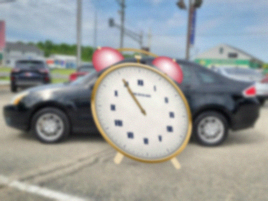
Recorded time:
{"hour": 10, "minute": 55}
